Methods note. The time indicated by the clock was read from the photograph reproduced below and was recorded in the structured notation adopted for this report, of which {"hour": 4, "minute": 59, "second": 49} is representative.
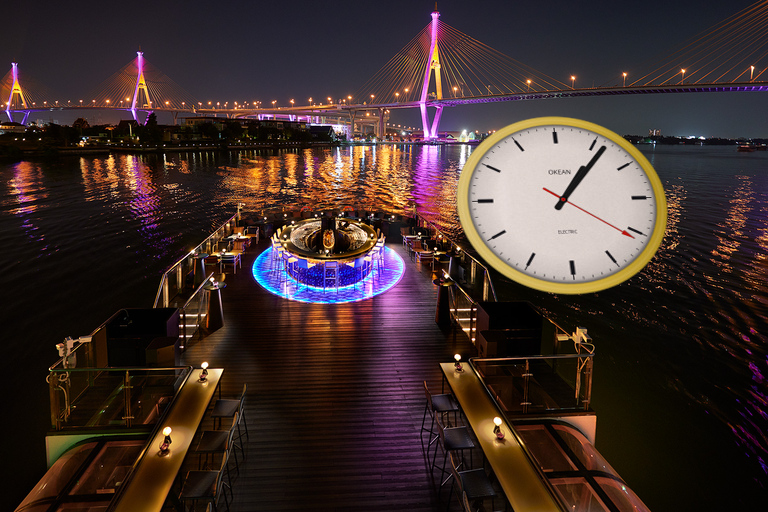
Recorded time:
{"hour": 1, "minute": 6, "second": 21}
